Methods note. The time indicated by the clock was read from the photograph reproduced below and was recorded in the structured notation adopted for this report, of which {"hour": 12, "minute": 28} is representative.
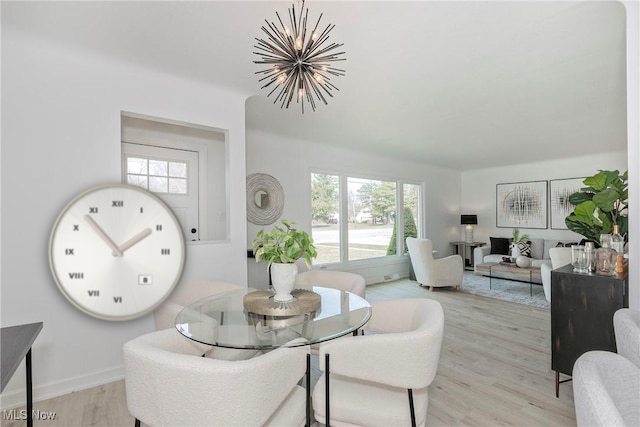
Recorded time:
{"hour": 1, "minute": 53}
